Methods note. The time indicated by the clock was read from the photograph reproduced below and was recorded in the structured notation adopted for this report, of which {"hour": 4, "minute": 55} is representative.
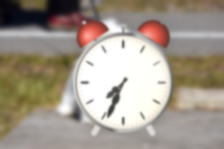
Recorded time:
{"hour": 7, "minute": 34}
